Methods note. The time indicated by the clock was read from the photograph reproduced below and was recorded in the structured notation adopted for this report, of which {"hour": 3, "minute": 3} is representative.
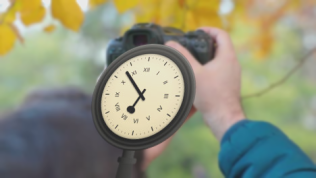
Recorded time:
{"hour": 6, "minute": 53}
